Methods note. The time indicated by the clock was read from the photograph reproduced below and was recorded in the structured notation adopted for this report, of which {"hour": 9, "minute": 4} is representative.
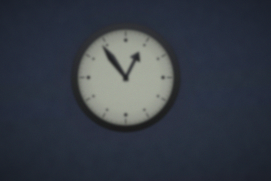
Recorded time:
{"hour": 12, "minute": 54}
